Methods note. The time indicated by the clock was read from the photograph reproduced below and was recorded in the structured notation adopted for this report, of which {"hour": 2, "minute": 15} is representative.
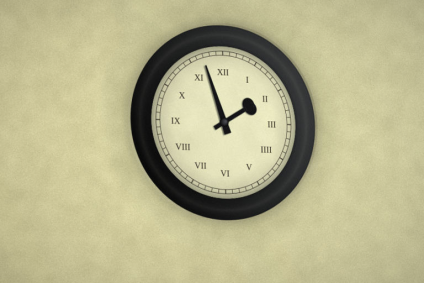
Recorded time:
{"hour": 1, "minute": 57}
